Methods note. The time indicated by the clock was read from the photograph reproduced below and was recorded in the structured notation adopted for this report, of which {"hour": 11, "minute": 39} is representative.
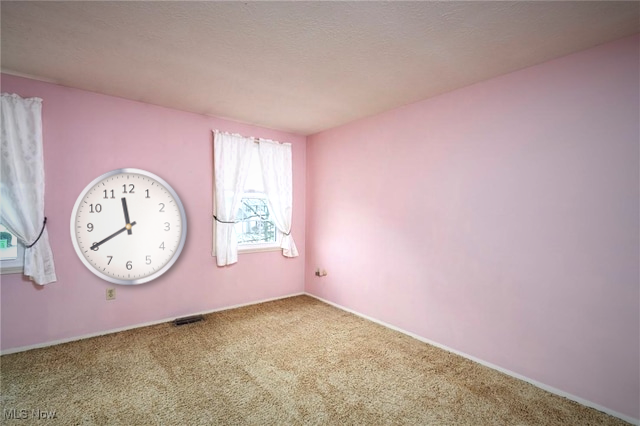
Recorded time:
{"hour": 11, "minute": 40}
